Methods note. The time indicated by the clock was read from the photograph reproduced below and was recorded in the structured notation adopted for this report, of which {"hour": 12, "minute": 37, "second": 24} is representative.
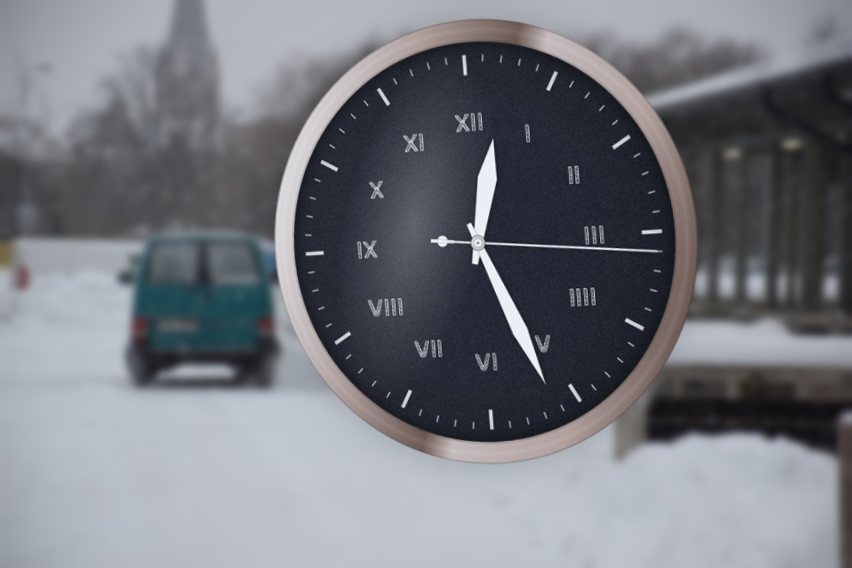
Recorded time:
{"hour": 12, "minute": 26, "second": 16}
